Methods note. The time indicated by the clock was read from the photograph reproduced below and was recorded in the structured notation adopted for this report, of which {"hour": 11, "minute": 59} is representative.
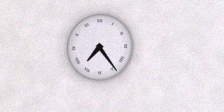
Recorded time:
{"hour": 7, "minute": 24}
